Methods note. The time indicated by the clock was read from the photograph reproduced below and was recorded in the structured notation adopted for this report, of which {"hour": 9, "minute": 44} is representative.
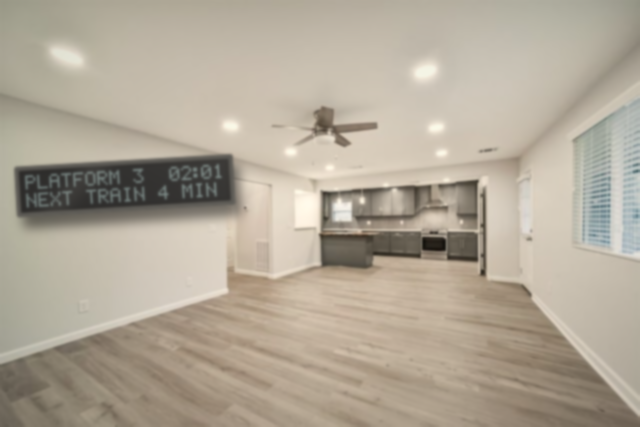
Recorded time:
{"hour": 2, "minute": 1}
